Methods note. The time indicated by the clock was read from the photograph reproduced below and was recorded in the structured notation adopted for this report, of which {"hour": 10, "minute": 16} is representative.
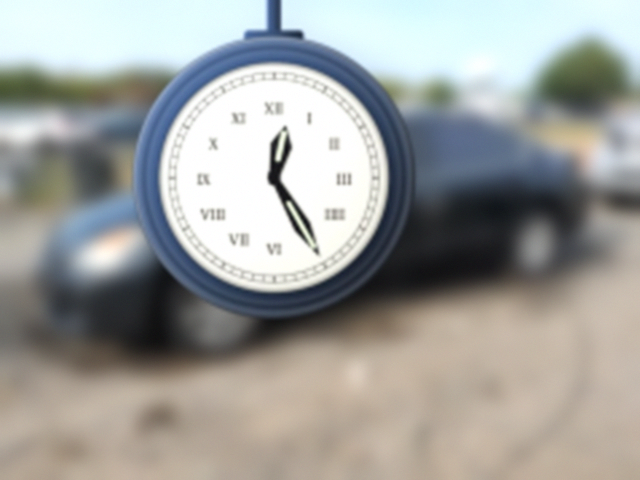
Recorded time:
{"hour": 12, "minute": 25}
